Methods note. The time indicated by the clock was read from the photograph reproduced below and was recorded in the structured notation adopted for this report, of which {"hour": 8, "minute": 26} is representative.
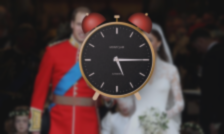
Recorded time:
{"hour": 5, "minute": 15}
